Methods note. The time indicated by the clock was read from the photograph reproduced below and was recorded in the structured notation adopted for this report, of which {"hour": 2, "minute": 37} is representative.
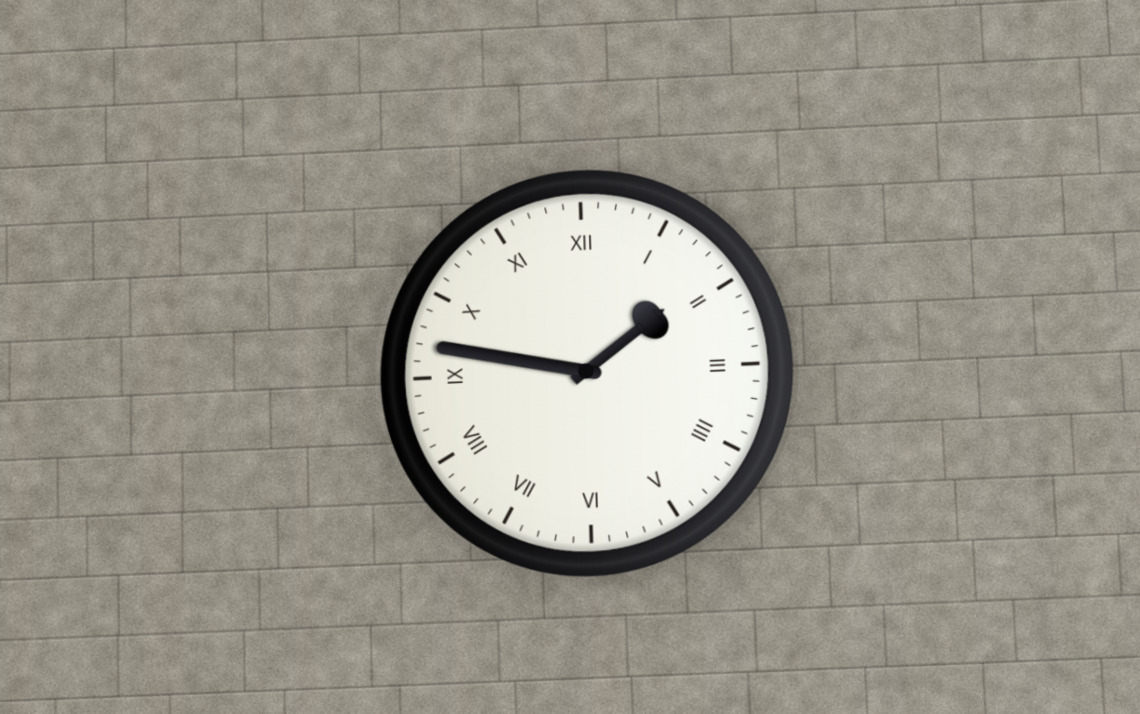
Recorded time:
{"hour": 1, "minute": 47}
